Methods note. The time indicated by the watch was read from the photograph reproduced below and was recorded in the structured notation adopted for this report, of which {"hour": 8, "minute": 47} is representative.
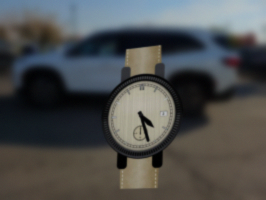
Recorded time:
{"hour": 4, "minute": 27}
